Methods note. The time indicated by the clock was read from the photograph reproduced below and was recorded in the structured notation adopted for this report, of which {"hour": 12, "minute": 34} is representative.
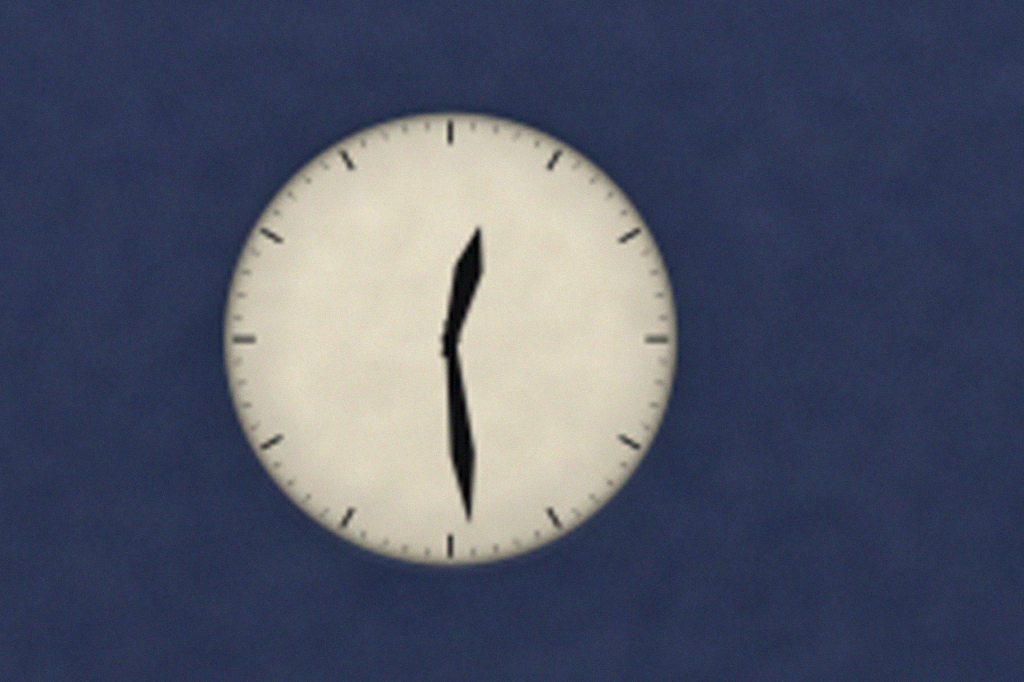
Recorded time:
{"hour": 12, "minute": 29}
